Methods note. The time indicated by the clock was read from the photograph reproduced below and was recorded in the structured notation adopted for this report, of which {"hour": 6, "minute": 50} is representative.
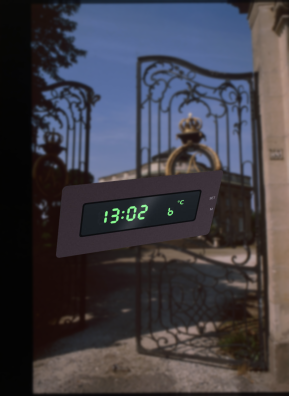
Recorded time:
{"hour": 13, "minute": 2}
